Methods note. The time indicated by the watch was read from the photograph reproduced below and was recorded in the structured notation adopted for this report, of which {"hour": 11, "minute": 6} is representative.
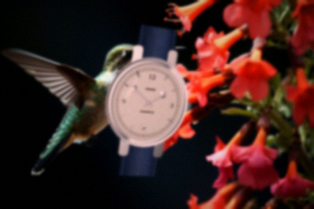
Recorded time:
{"hour": 1, "minute": 51}
